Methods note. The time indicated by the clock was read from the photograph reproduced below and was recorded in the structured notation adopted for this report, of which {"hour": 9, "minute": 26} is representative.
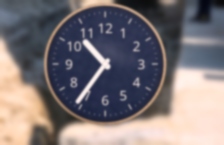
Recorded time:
{"hour": 10, "minute": 36}
